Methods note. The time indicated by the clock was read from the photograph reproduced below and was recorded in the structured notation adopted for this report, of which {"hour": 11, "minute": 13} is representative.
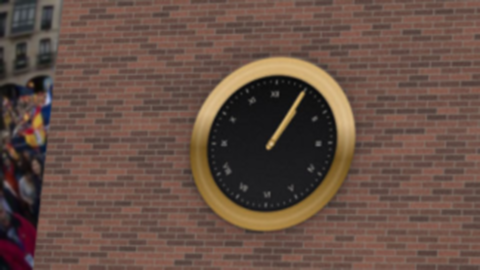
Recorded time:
{"hour": 1, "minute": 5}
